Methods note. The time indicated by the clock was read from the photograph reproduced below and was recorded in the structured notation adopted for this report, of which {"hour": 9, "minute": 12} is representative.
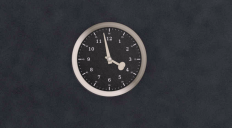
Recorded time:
{"hour": 3, "minute": 58}
